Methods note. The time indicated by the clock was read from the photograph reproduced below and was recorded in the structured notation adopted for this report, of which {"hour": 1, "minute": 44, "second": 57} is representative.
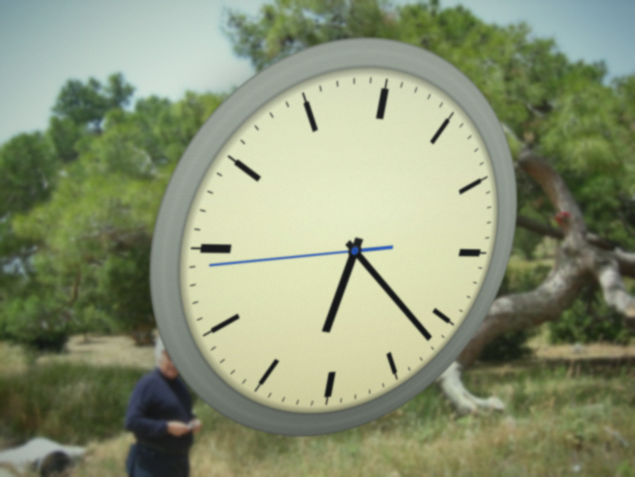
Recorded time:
{"hour": 6, "minute": 21, "second": 44}
